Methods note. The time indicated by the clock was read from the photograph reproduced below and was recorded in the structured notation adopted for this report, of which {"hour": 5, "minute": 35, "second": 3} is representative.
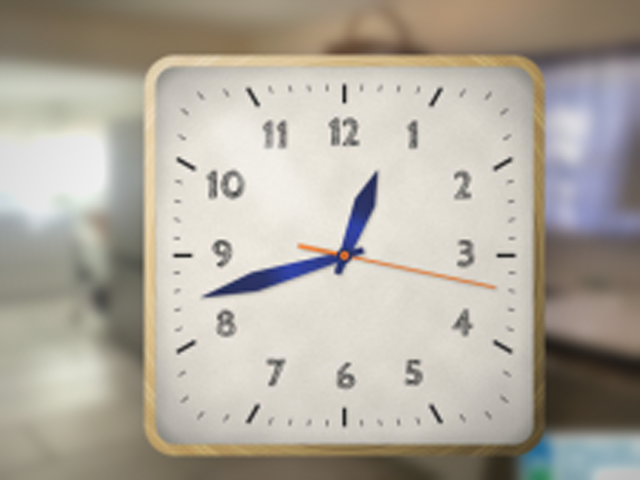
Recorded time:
{"hour": 12, "minute": 42, "second": 17}
